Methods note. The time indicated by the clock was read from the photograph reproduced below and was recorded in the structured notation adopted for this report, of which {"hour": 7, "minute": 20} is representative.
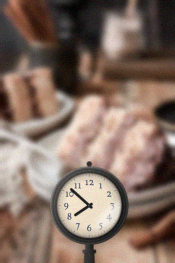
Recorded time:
{"hour": 7, "minute": 52}
